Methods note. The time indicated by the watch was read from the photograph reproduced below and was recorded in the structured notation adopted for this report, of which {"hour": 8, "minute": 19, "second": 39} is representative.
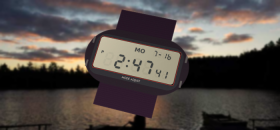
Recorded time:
{"hour": 2, "minute": 47, "second": 41}
